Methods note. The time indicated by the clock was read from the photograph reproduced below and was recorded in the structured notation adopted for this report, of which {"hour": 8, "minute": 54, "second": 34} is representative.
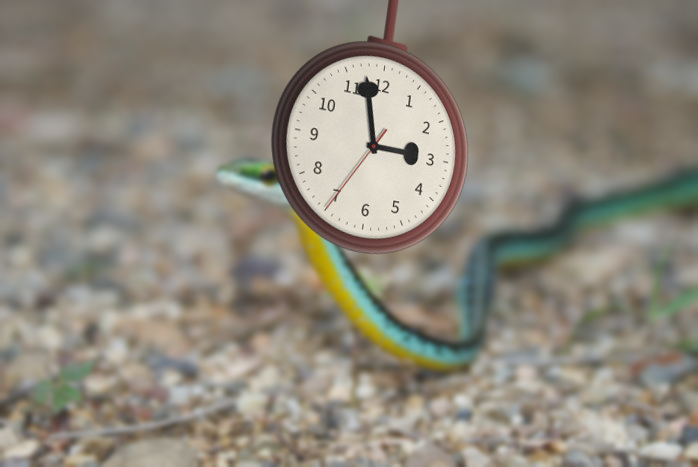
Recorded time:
{"hour": 2, "minute": 57, "second": 35}
